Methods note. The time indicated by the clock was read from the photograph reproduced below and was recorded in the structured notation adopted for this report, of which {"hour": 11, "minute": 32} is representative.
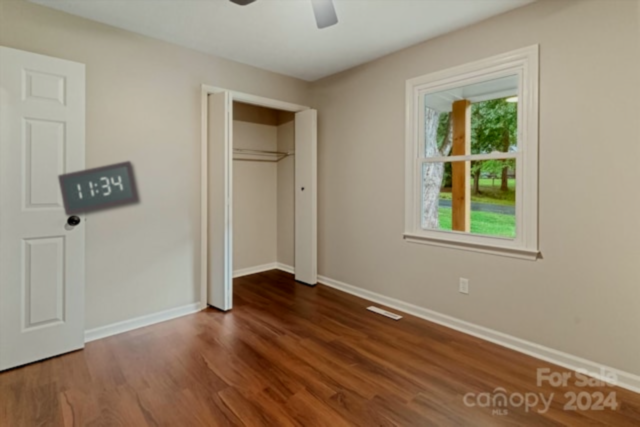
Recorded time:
{"hour": 11, "minute": 34}
